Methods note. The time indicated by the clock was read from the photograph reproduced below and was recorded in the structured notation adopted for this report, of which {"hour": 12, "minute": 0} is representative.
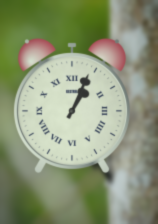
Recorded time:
{"hour": 1, "minute": 4}
